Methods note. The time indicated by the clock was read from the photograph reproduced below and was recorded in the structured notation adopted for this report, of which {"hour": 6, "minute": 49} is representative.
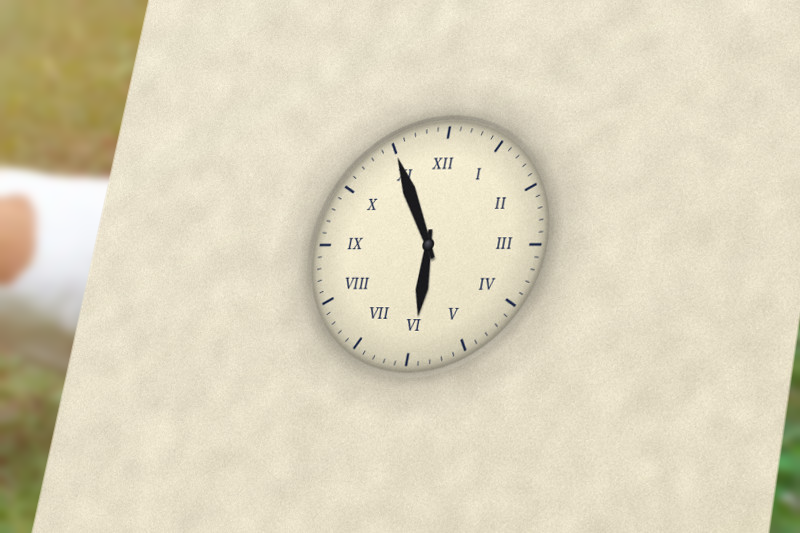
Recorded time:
{"hour": 5, "minute": 55}
